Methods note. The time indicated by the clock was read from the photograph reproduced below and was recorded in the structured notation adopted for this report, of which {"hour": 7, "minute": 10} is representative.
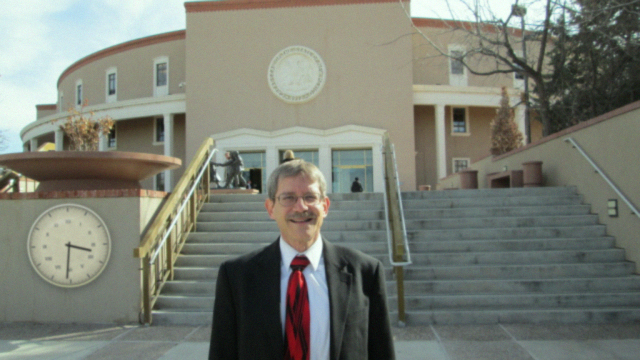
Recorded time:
{"hour": 3, "minute": 31}
